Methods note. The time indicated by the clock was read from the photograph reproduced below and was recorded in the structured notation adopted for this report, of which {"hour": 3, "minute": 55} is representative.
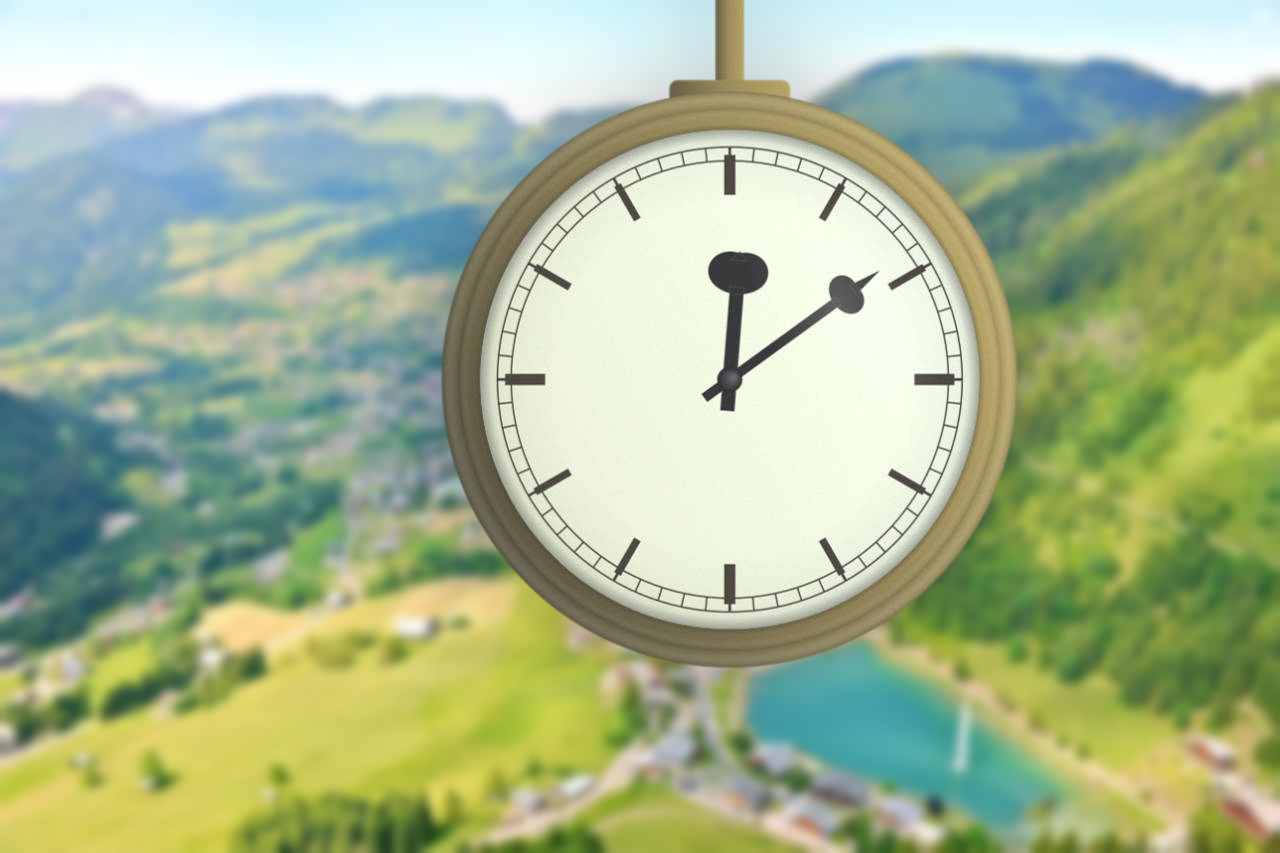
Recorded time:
{"hour": 12, "minute": 9}
